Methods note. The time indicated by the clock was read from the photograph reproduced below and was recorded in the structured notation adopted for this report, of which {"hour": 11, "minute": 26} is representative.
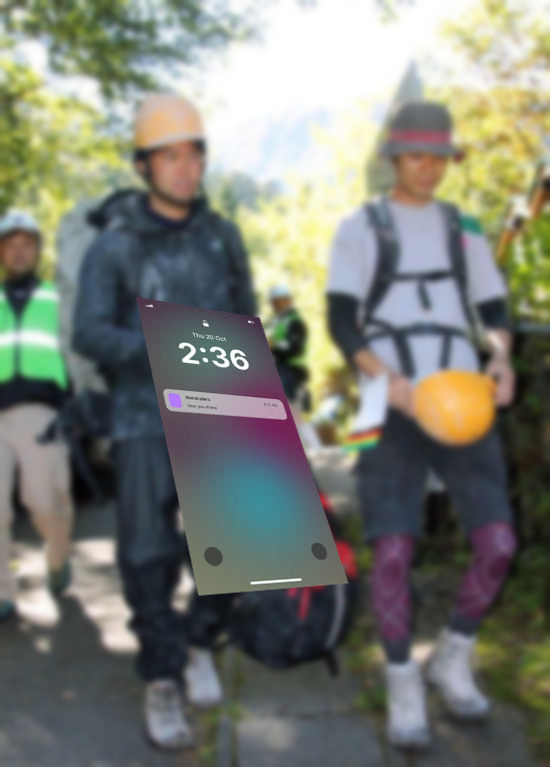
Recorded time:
{"hour": 2, "minute": 36}
